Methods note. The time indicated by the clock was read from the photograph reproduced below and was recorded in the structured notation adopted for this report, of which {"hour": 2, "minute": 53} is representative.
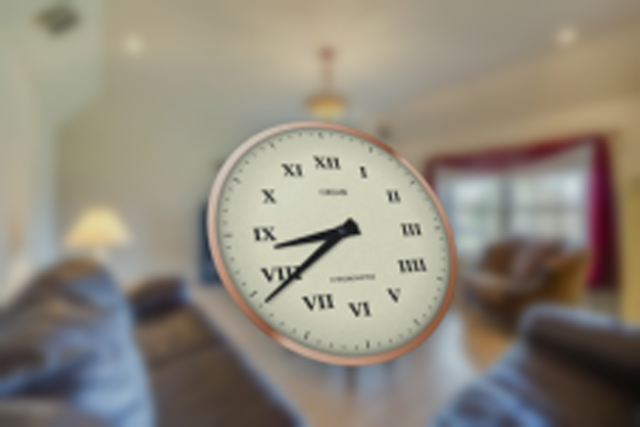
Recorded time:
{"hour": 8, "minute": 39}
